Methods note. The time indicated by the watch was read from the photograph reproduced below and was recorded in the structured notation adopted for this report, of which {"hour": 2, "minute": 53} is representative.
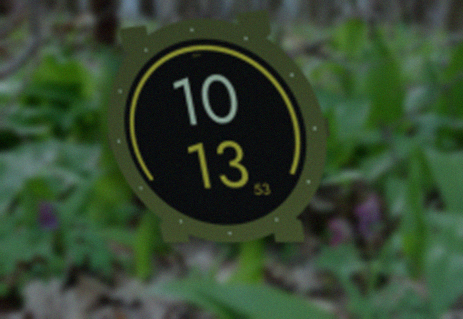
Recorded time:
{"hour": 10, "minute": 13}
